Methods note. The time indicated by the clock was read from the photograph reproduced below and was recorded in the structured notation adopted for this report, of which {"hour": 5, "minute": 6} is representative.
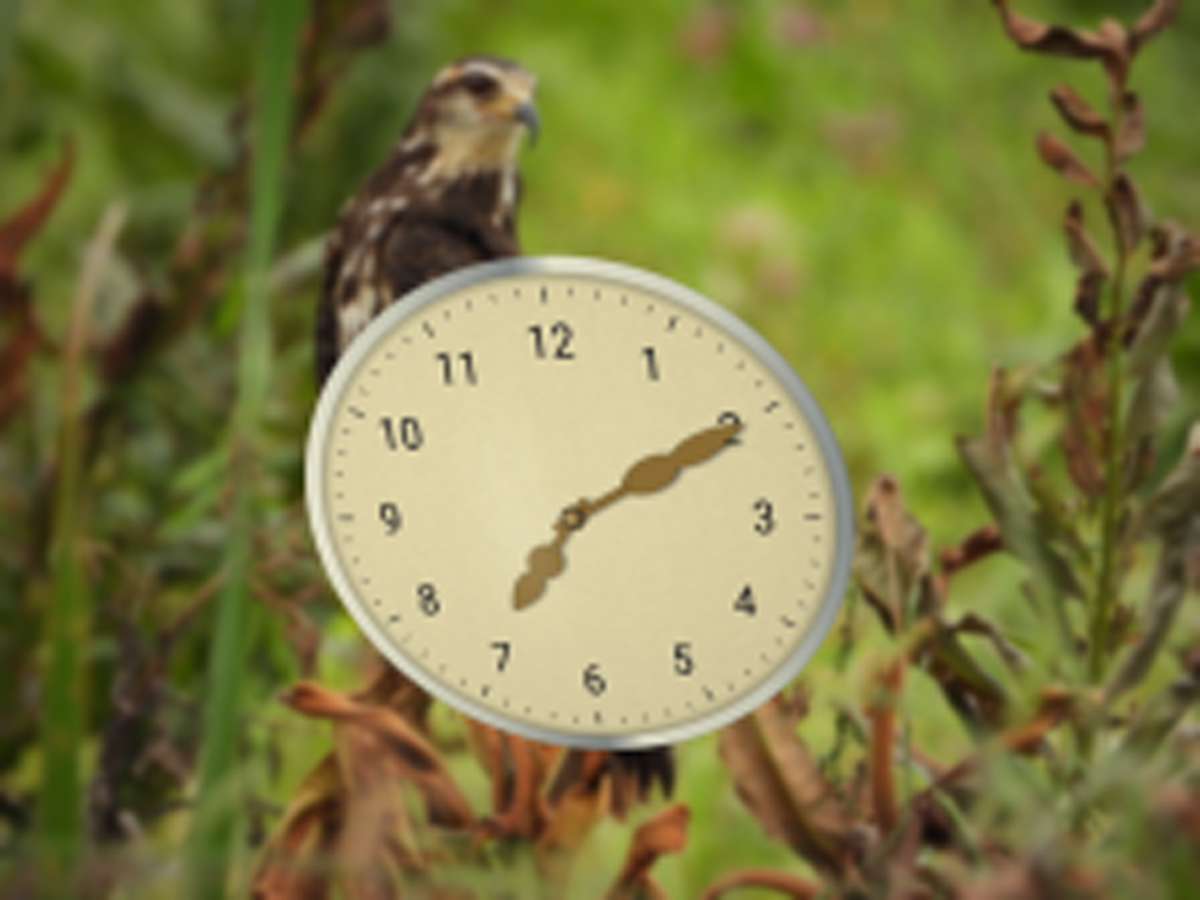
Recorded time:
{"hour": 7, "minute": 10}
